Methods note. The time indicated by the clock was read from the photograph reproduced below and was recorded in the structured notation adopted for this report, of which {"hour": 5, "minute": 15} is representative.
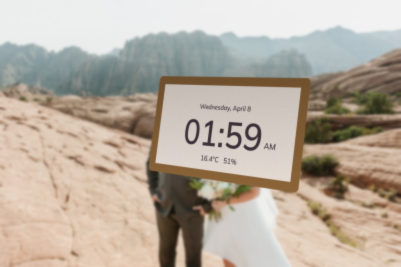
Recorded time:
{"hour": 1, "minute": 59}
